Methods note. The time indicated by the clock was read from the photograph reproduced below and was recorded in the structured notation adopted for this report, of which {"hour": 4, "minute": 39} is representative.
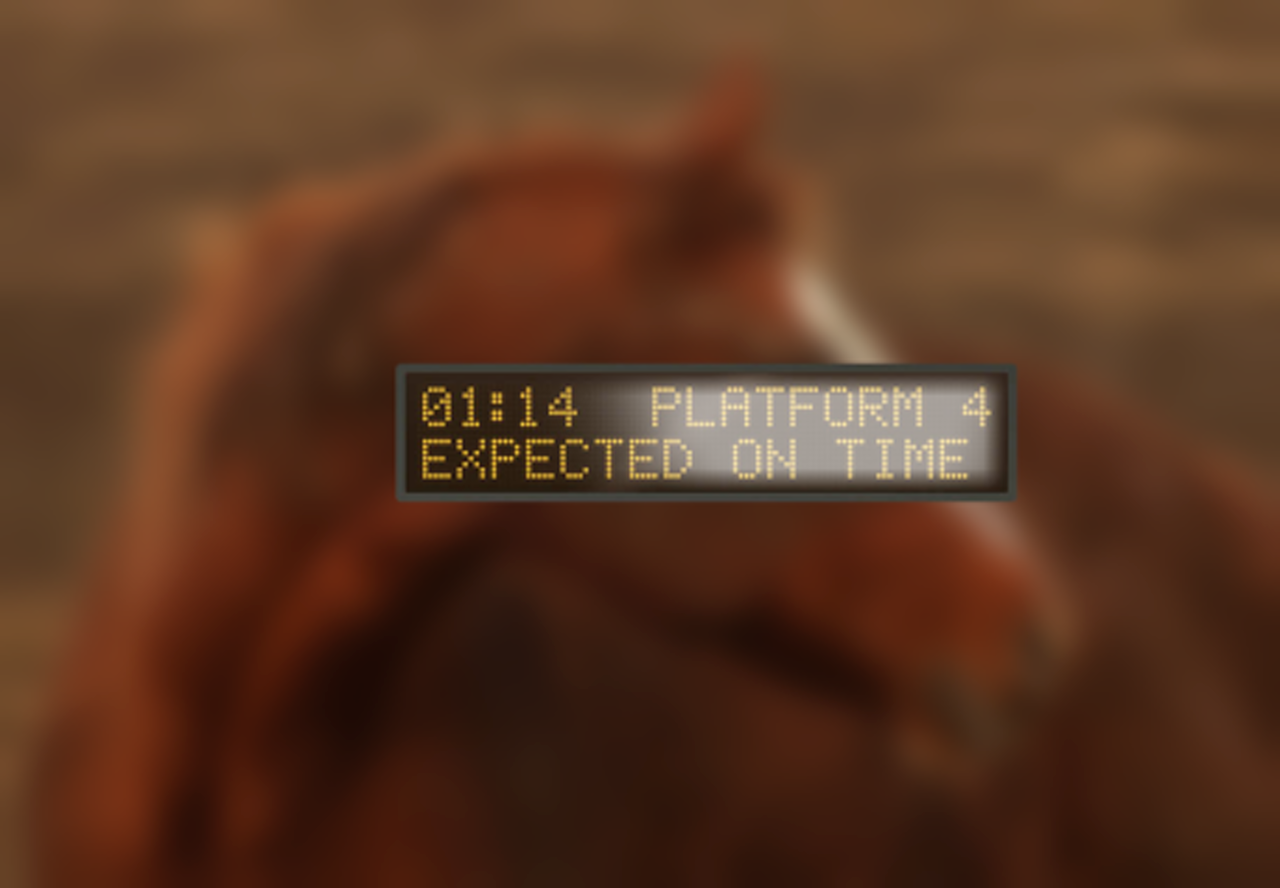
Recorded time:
{"hour": 1, "minute": 14}
